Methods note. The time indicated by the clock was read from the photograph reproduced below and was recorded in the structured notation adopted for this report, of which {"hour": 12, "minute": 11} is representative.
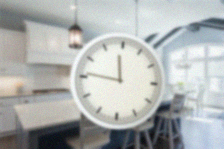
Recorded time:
{"hour": 11, "minute": 46}
